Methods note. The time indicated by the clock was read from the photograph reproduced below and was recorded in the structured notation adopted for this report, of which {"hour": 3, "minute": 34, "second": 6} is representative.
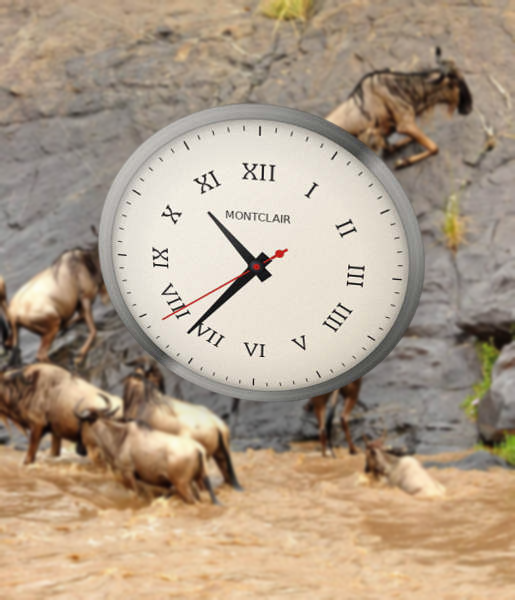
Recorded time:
{"hour": 10, "minute": 36, "second": 39}
